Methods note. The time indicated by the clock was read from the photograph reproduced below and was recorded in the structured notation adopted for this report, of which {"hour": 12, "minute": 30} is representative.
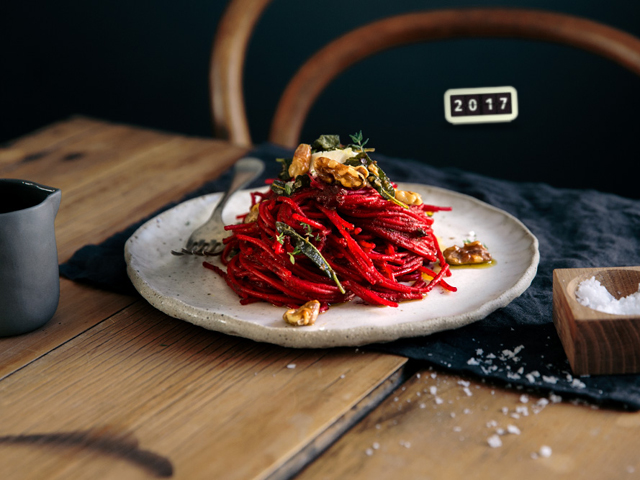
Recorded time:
{"hour": 20, "minute": 17}
